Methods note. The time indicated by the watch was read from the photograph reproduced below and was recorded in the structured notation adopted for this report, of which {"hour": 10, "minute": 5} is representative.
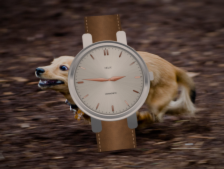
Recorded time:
{"hour": 2, "minute": 46}
